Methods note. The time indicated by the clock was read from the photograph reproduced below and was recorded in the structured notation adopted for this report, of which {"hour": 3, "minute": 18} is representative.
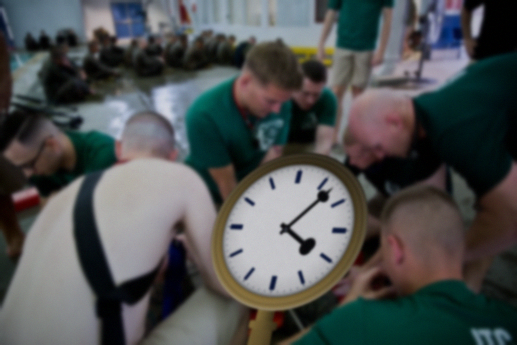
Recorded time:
{"hour": 4, "minute": 7}
